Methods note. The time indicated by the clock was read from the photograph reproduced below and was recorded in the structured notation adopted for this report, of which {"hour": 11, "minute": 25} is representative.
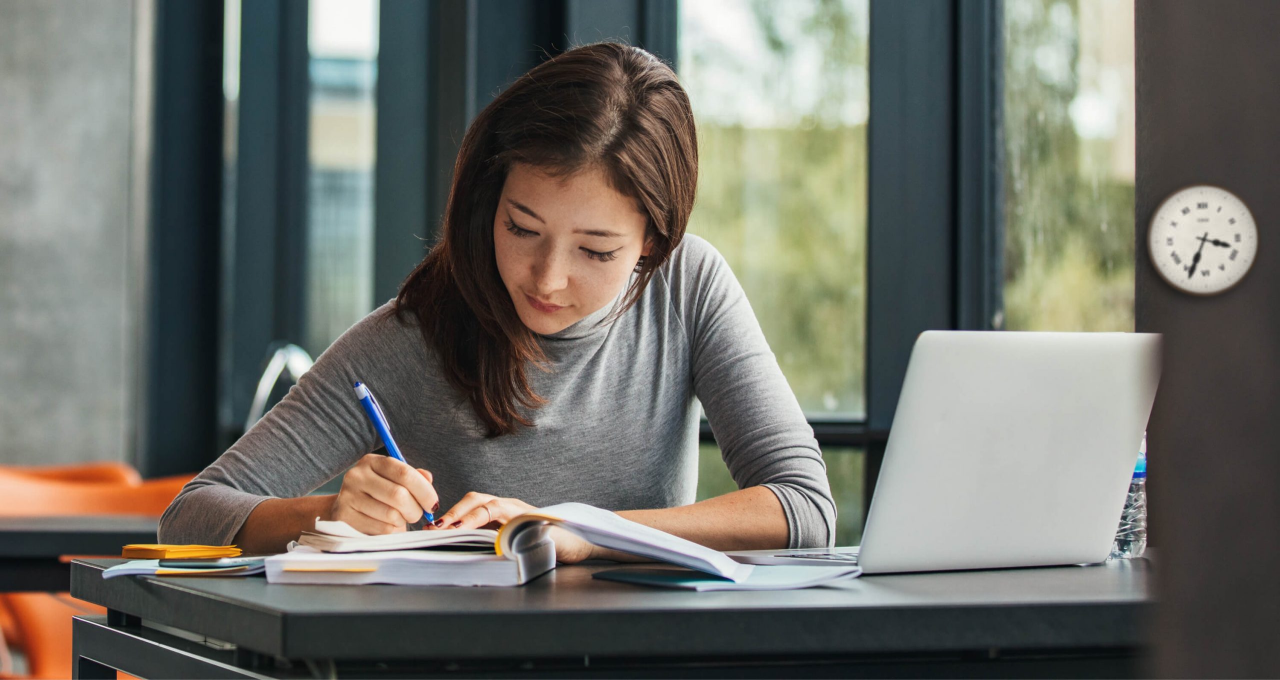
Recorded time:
{"hour": 3, "minute": 34}
